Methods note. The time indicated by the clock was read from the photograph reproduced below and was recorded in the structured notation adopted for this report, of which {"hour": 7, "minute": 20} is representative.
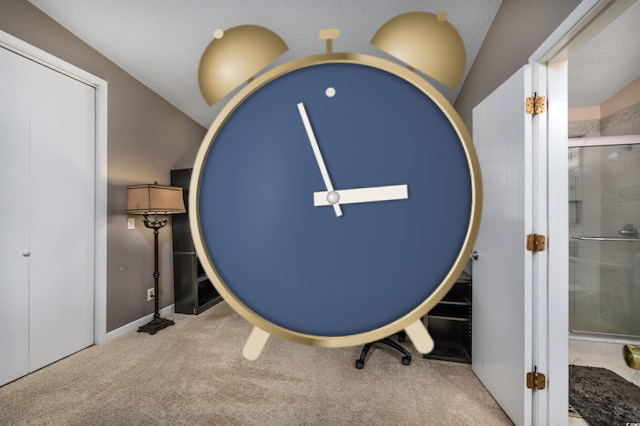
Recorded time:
{"hour": 2, "minute": 57}
